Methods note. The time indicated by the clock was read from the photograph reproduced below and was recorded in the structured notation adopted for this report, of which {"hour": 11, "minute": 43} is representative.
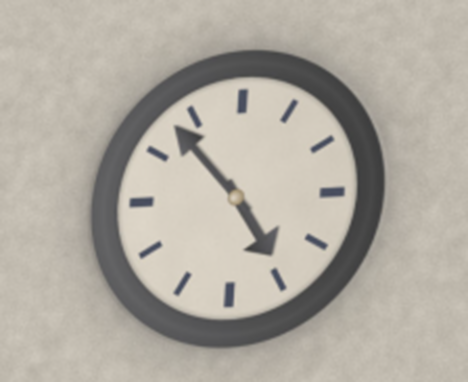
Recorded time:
{"hour": 4, "minute": 53}
